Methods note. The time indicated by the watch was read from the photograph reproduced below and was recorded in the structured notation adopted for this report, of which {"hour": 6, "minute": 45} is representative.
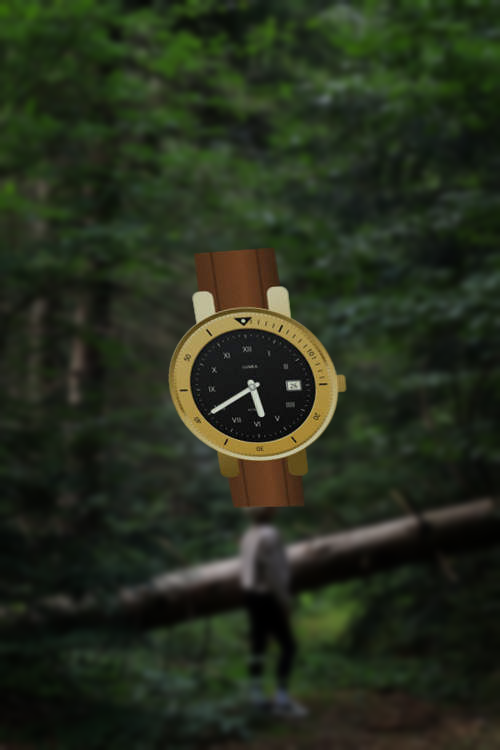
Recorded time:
{"hour": 5, "minute": 40}
